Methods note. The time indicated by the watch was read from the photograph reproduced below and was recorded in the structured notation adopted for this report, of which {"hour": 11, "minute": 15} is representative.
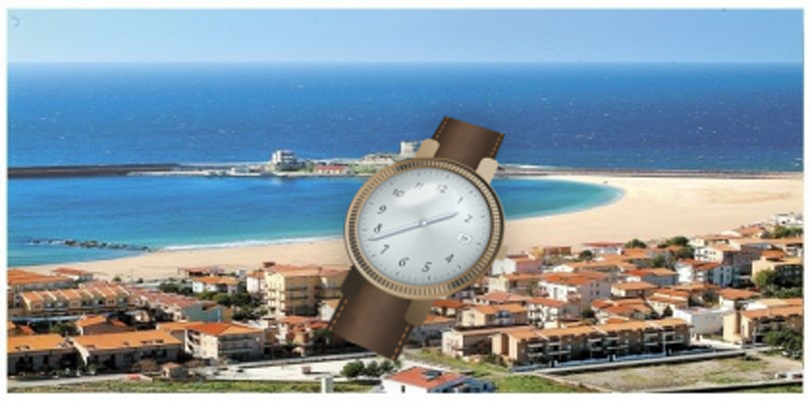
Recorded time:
{"hour": 1, "minute": 38}
